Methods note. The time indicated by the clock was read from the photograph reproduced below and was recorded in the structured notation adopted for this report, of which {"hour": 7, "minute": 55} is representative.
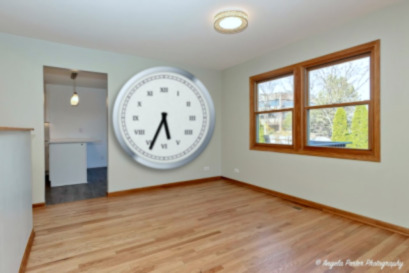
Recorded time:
{"hour": 5, "minute": 34}
